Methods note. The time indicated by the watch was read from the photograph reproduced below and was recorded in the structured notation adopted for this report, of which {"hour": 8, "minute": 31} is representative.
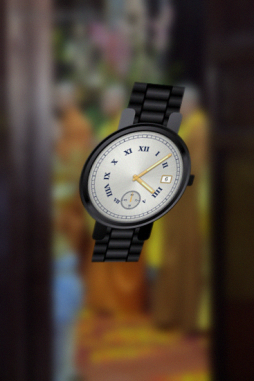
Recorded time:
{"hour": 4, "minute": 8}
